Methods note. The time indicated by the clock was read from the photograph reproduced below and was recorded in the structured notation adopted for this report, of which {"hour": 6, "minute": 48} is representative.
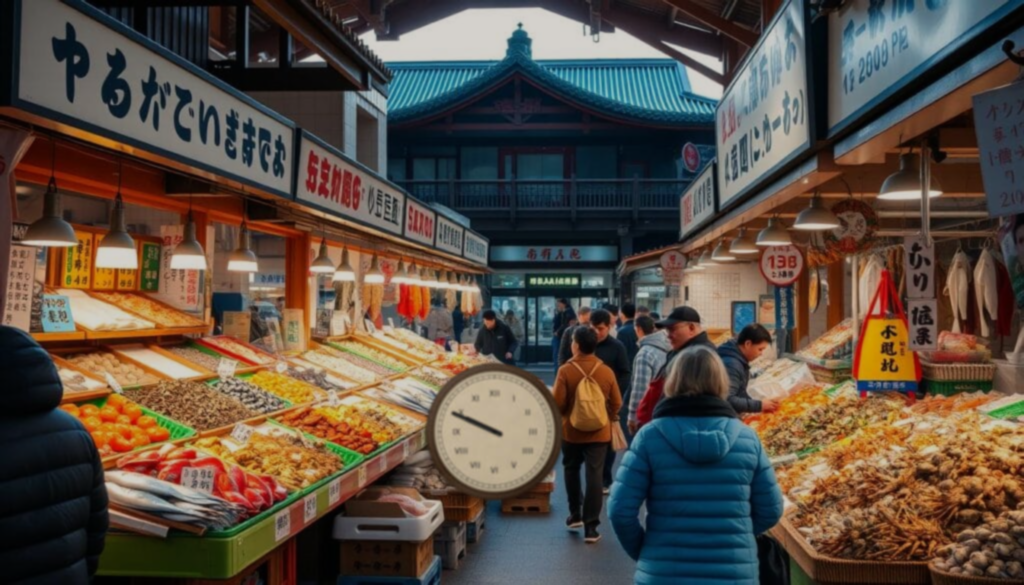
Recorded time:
{"hour": 9, "minute": 49}
